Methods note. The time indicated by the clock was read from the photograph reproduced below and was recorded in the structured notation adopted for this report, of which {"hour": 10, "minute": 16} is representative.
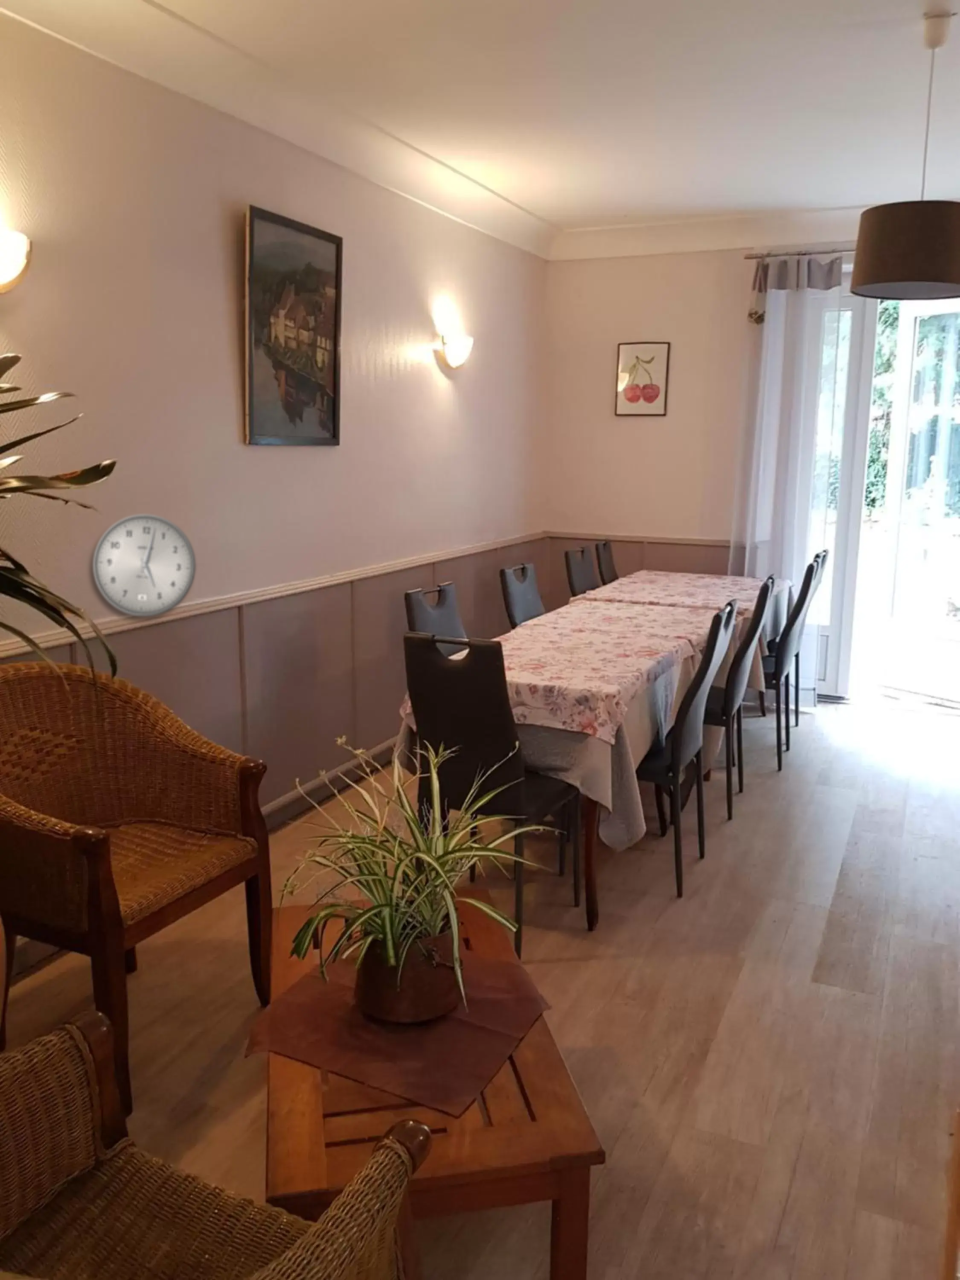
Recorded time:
{"hour": 5, "minute": 2}
